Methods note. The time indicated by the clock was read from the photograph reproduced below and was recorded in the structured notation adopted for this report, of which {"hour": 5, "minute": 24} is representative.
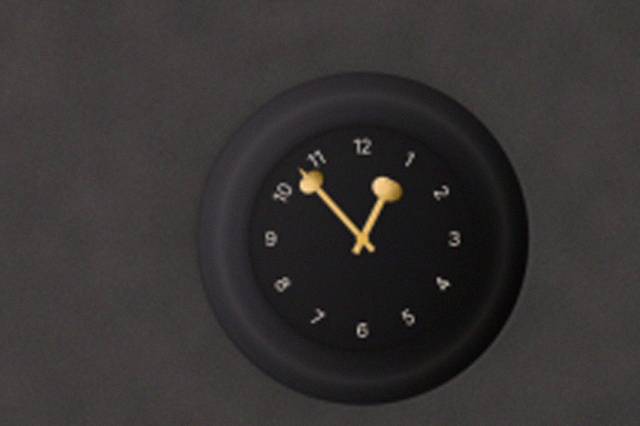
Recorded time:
{"hour": 12, "minute": 53}
